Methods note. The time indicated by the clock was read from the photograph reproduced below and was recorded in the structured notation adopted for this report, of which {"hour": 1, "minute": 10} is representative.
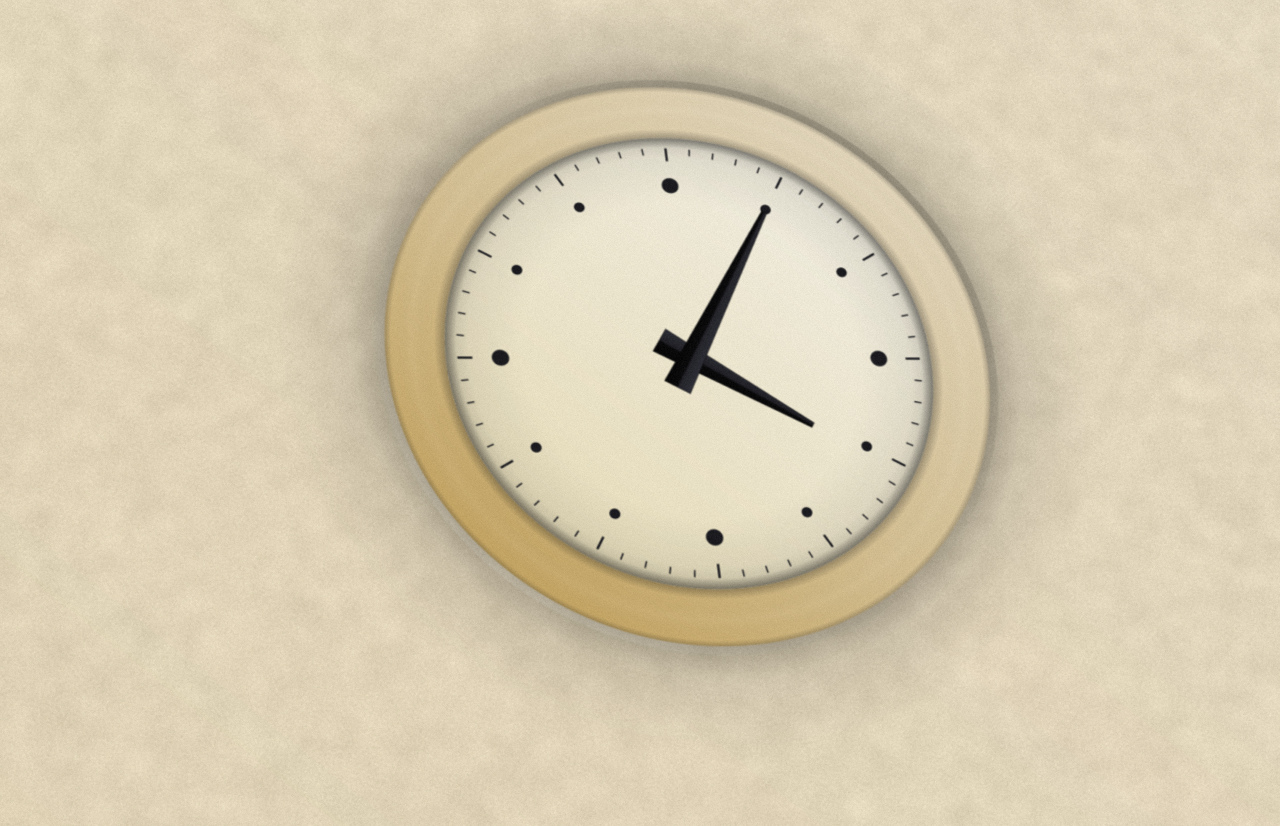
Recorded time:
{"hour": 4, "minute": 5}
